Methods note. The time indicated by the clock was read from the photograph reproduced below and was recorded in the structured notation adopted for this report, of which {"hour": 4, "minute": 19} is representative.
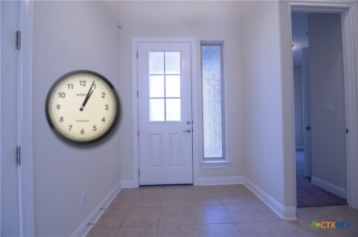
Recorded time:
{"hour": 1, "minute": 4}
